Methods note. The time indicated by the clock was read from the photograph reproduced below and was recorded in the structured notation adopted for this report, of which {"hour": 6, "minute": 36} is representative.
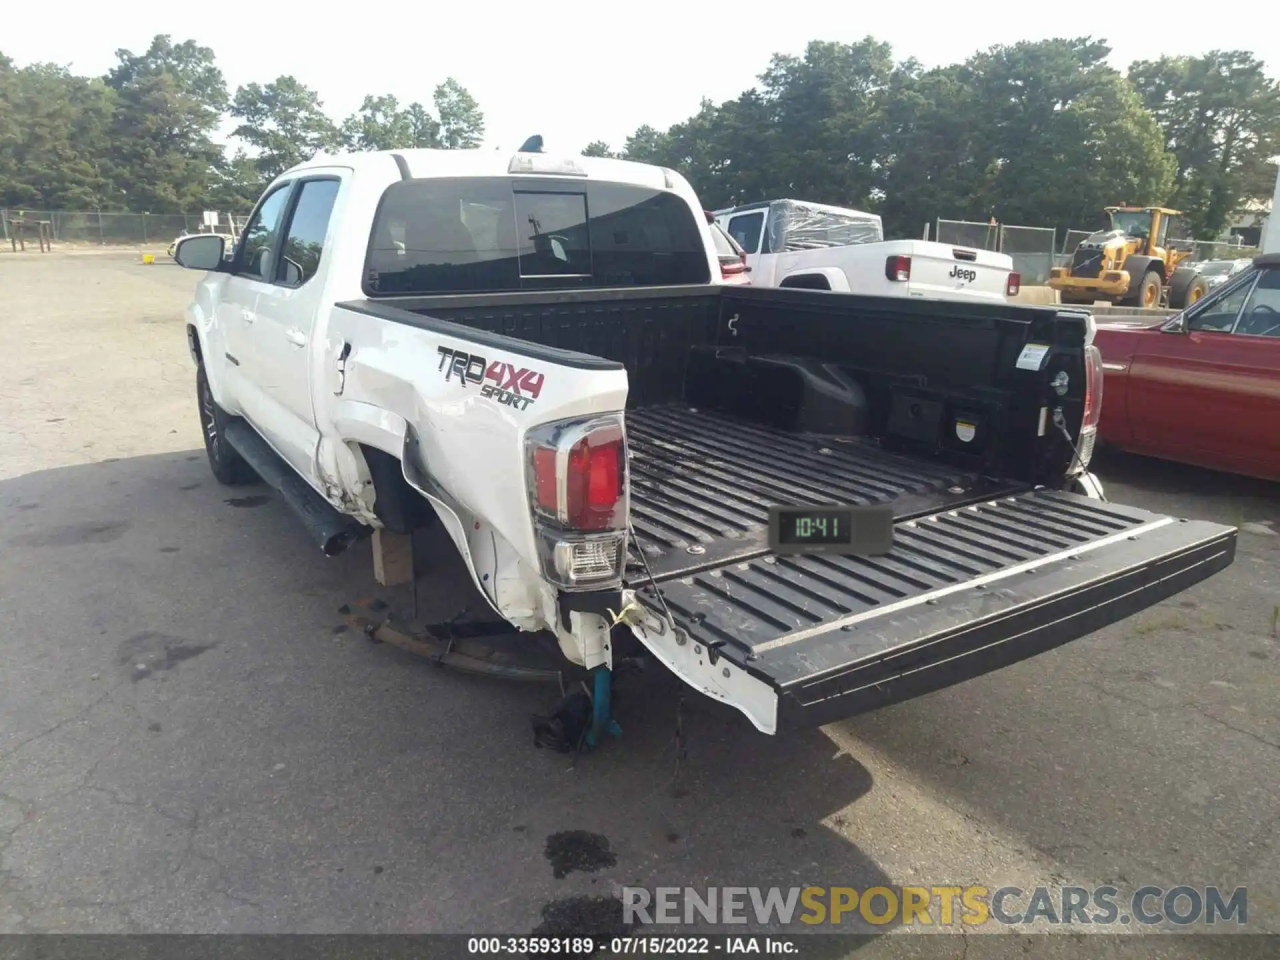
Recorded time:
{"hour": 10, "minute": 41}
